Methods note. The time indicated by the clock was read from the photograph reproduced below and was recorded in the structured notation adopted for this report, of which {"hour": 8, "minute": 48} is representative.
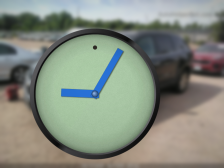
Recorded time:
{"hour": 9, "minute": 5}
